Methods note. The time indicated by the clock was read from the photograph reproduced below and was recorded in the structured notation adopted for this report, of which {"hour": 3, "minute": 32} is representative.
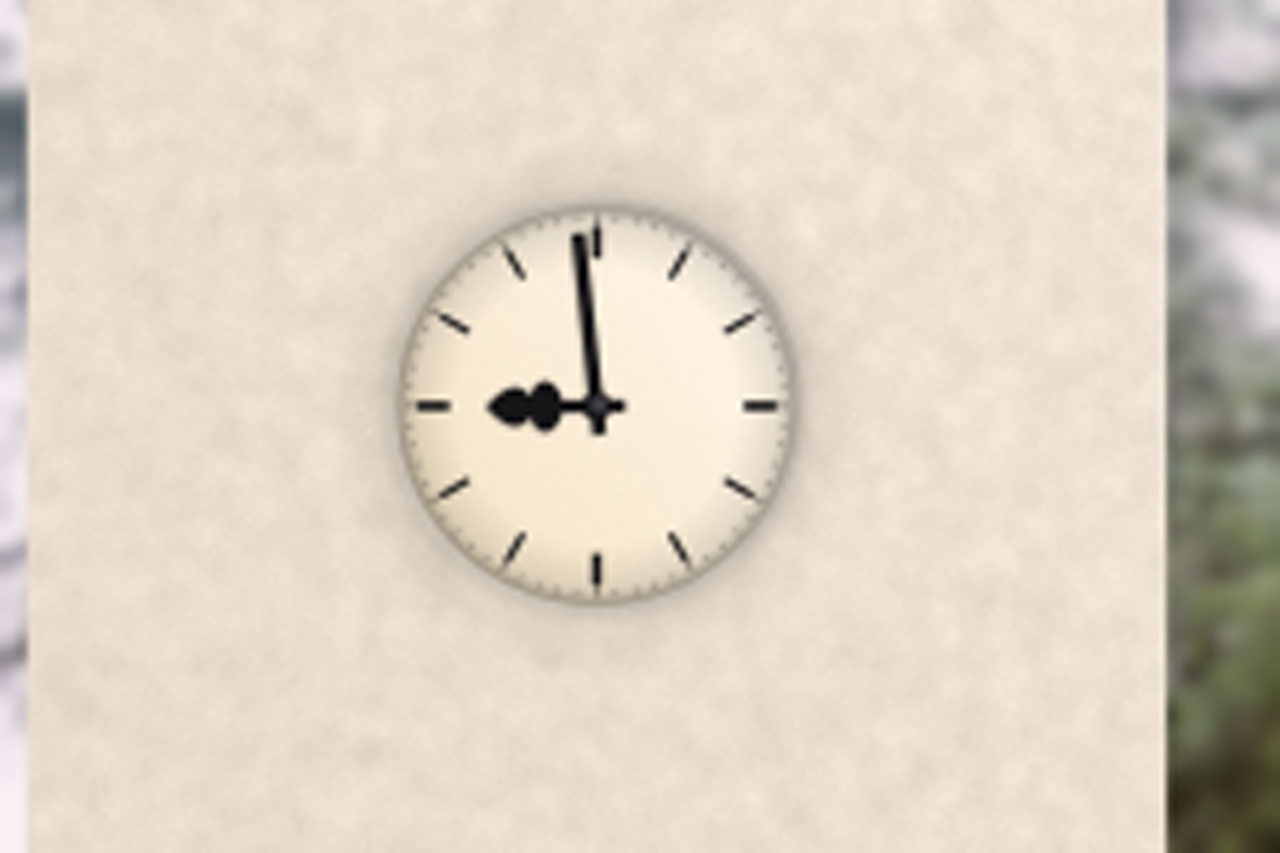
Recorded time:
{"hour": 8, "minute": 59}
